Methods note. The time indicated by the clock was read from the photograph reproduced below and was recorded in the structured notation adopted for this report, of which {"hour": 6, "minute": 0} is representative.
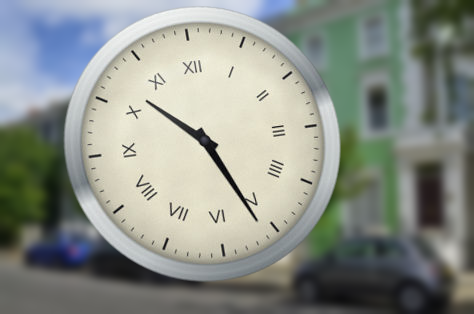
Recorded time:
{"hour": 10, "minute": 26}
